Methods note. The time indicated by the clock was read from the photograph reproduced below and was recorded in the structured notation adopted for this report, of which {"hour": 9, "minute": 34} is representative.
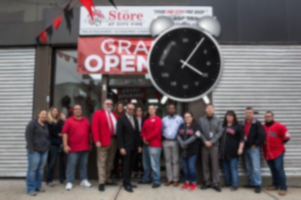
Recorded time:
{"hour": 4, "minute": 6}
